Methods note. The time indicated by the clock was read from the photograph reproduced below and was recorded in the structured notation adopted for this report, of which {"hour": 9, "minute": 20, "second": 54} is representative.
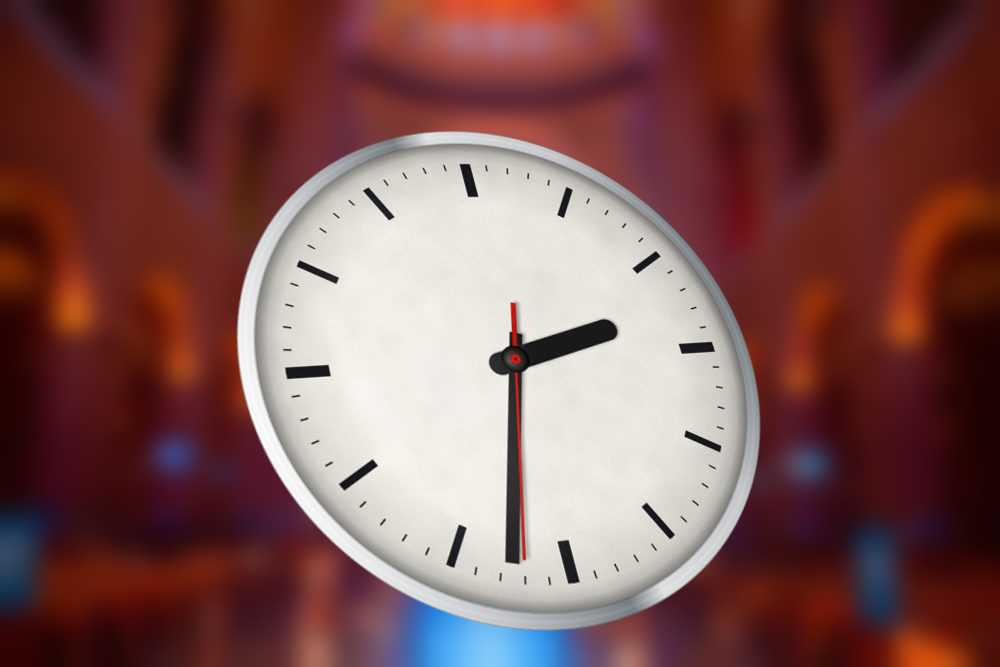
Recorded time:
{"hour": 2, "minute": 32, "second": 32}
